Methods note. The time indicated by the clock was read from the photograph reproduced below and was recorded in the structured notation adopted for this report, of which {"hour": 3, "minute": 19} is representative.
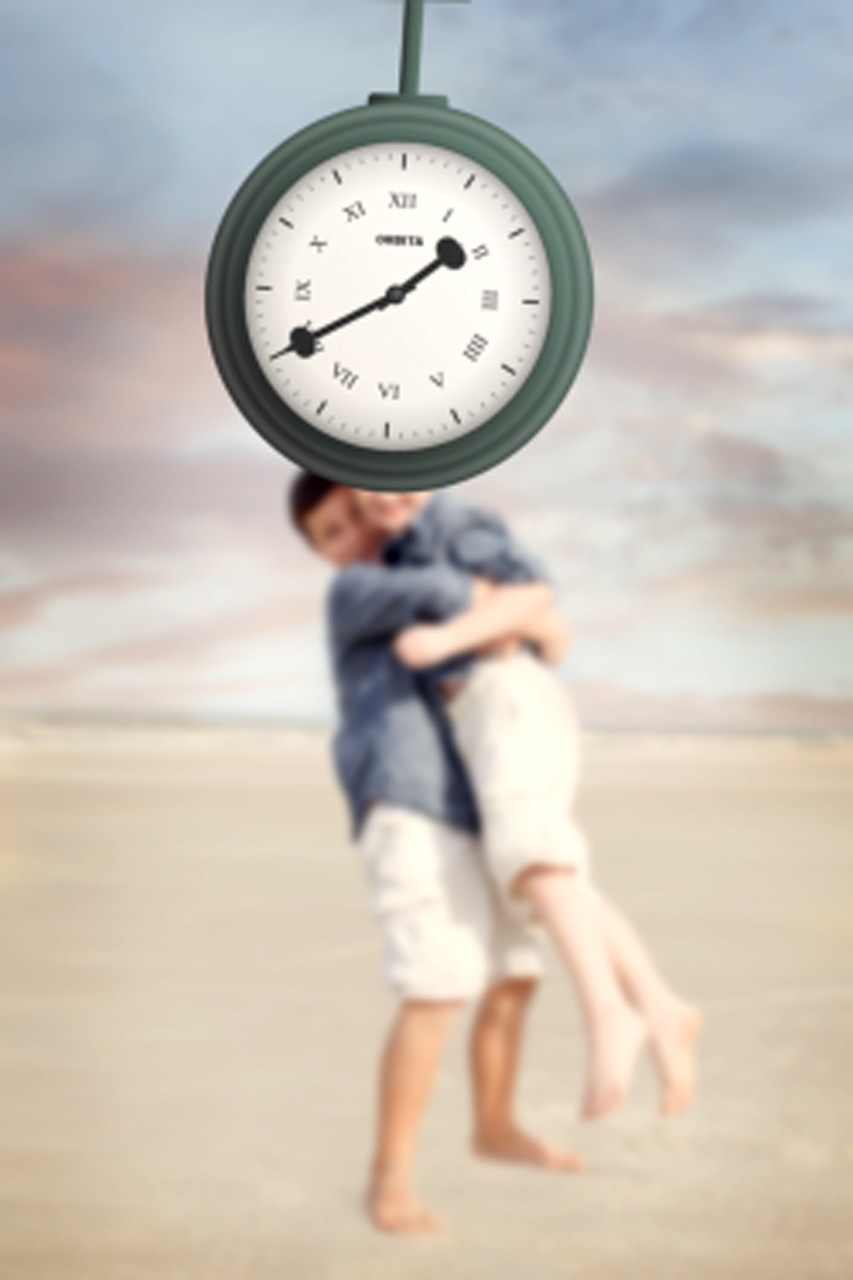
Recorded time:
{"hour": 1, "minute": 40}
